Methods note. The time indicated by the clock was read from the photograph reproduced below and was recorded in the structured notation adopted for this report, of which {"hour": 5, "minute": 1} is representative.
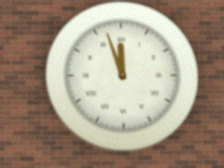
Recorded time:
{"hour": 11, "minute": 57}
